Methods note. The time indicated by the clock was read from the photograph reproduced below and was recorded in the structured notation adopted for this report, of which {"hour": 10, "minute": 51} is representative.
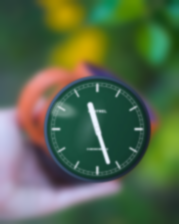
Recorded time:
{"hour": 11, "minute": 27}
